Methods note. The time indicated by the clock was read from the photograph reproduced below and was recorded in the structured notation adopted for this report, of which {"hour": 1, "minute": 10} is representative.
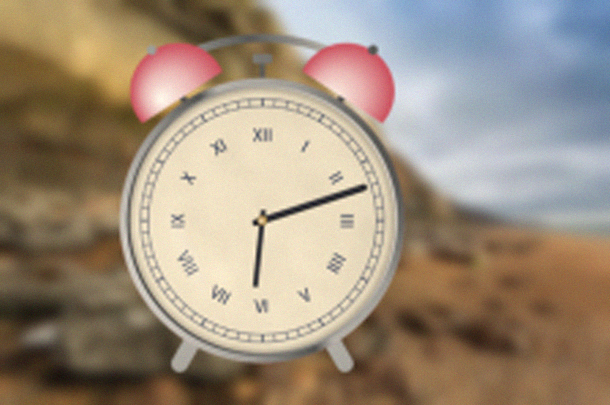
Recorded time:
{"hour": 6, "minute": 12}
